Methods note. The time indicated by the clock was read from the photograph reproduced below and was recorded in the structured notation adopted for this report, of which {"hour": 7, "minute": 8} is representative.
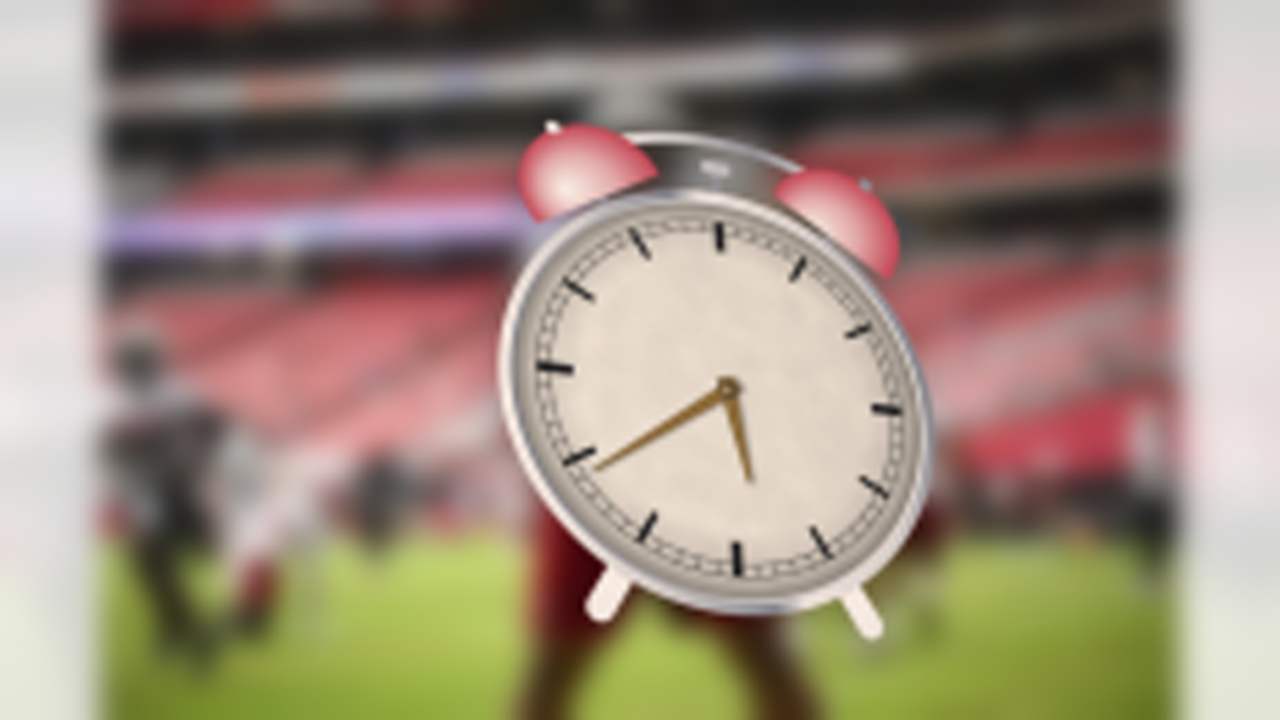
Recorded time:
{"hour": 5, "minute": 39}
